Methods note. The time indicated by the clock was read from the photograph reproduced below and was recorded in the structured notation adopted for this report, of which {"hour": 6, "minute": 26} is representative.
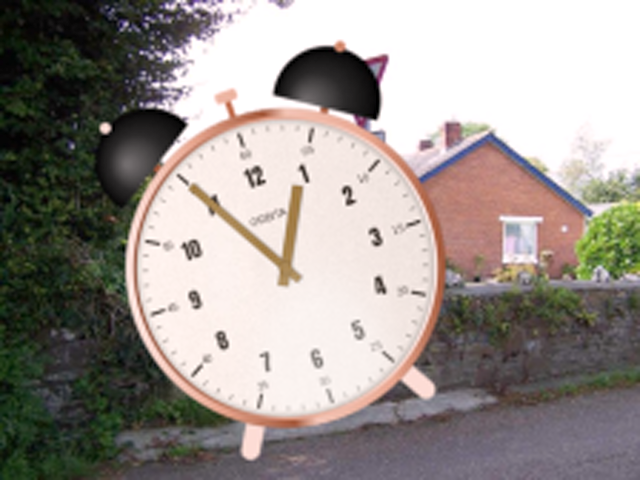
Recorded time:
{"hour": 12, "minute": 55}
